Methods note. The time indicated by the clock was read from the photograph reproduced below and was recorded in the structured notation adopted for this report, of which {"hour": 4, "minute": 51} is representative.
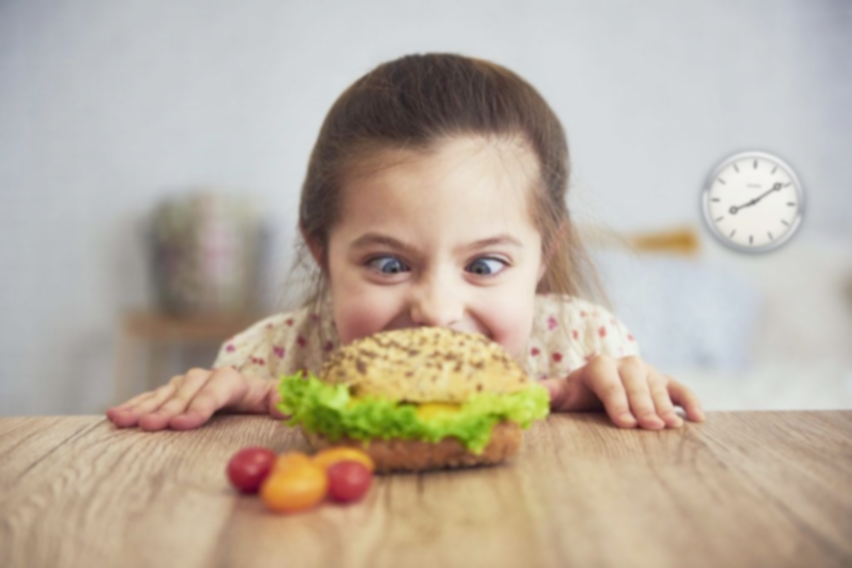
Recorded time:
{"hour": 8, "minute": 9}
